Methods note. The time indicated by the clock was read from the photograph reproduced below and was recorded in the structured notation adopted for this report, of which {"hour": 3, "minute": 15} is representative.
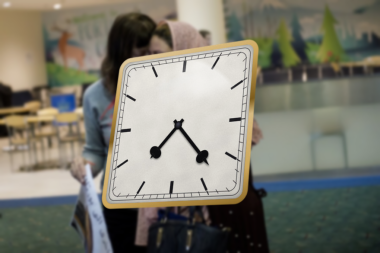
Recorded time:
{"hour": 7, "minute": 23}
